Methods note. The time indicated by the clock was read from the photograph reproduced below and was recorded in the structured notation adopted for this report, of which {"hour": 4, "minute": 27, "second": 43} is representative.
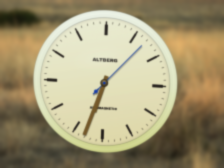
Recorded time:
{"hour": 6, "minute": 33, "second": 7}
